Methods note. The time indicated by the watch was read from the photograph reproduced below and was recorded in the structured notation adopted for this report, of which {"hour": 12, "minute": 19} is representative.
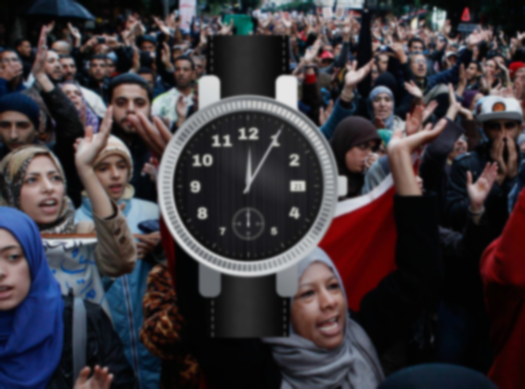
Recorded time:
{"hour": 12, "minute": 5}
